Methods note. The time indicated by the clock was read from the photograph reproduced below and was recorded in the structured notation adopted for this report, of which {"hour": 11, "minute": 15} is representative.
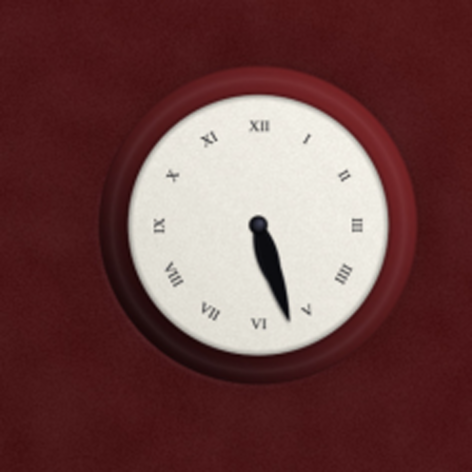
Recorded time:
{"hour": 5, "minute": 27}
